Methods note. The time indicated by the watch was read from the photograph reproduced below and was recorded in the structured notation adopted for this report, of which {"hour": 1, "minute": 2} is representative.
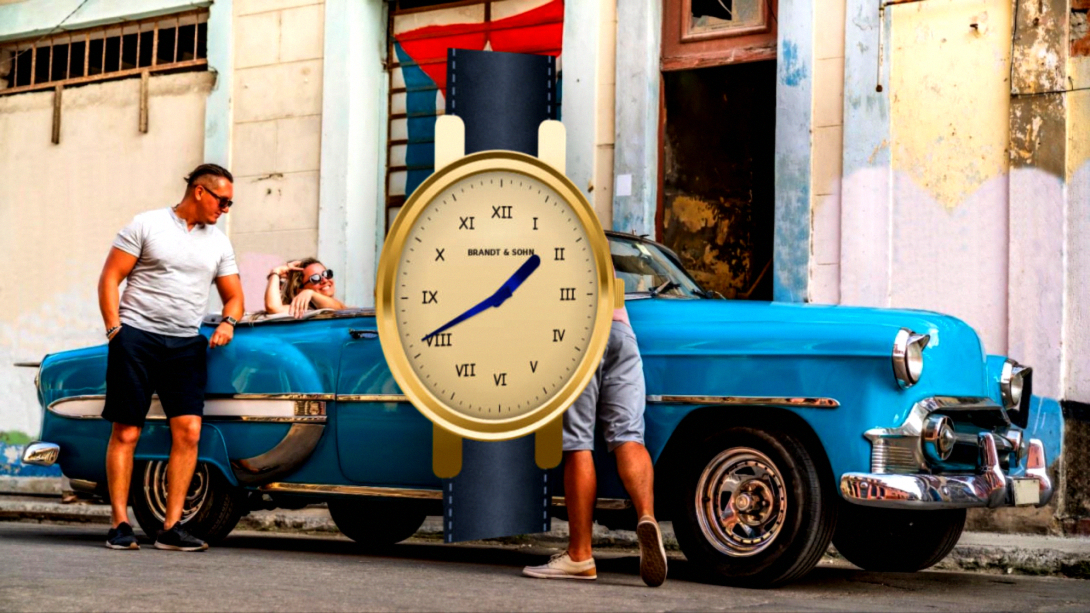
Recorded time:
{"hour": 1, "minute": 41}
